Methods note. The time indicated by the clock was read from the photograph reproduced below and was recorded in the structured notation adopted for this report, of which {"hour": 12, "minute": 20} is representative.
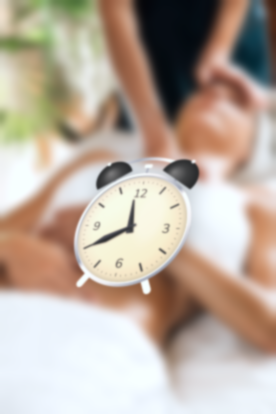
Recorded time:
{"hour": 11, "minute": 40}
